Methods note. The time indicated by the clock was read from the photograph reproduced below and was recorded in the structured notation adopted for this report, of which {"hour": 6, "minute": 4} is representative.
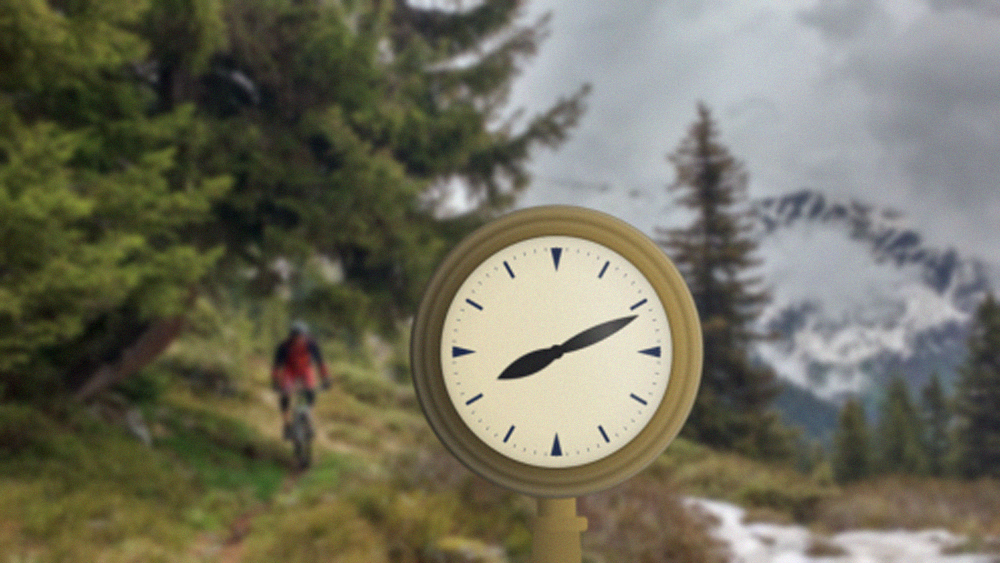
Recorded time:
{"hour": 8, "minute": 11}
